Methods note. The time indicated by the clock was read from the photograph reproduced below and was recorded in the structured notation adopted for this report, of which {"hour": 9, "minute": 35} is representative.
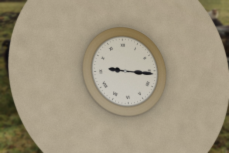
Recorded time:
{"hour": 9, "minute": 16}
